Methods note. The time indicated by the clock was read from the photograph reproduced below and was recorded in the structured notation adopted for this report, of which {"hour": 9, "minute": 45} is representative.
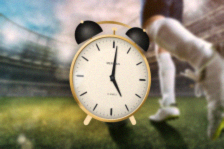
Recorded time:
{"hour": 5, "minute": 1}
